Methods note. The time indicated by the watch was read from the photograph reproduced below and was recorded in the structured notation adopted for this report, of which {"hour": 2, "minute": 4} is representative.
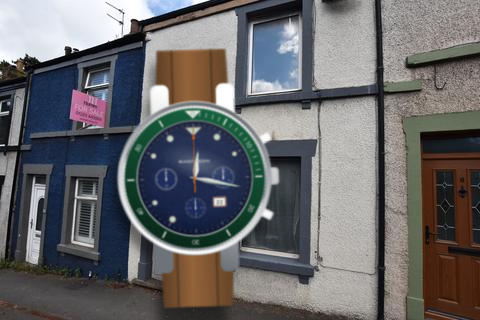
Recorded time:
{"hour": 12, "minute": 17}
